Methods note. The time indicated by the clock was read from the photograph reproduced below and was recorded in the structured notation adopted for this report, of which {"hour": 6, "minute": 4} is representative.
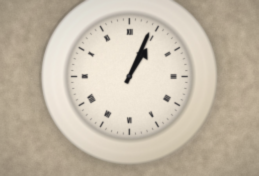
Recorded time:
{"hour": 1, "minute": 4}
